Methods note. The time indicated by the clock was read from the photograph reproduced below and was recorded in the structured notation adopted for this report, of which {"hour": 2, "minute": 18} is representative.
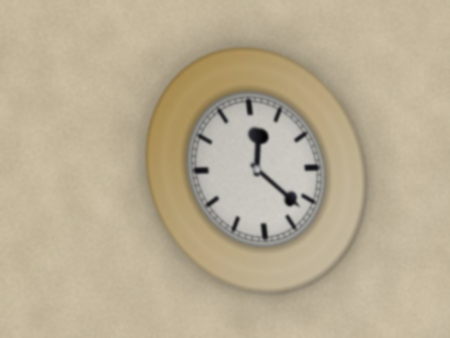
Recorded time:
{"hour": 12, "minute": 22}
